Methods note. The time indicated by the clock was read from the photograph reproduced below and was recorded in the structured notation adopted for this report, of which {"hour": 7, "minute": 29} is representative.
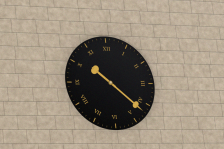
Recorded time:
{"hour": 10, "minute": 22}
